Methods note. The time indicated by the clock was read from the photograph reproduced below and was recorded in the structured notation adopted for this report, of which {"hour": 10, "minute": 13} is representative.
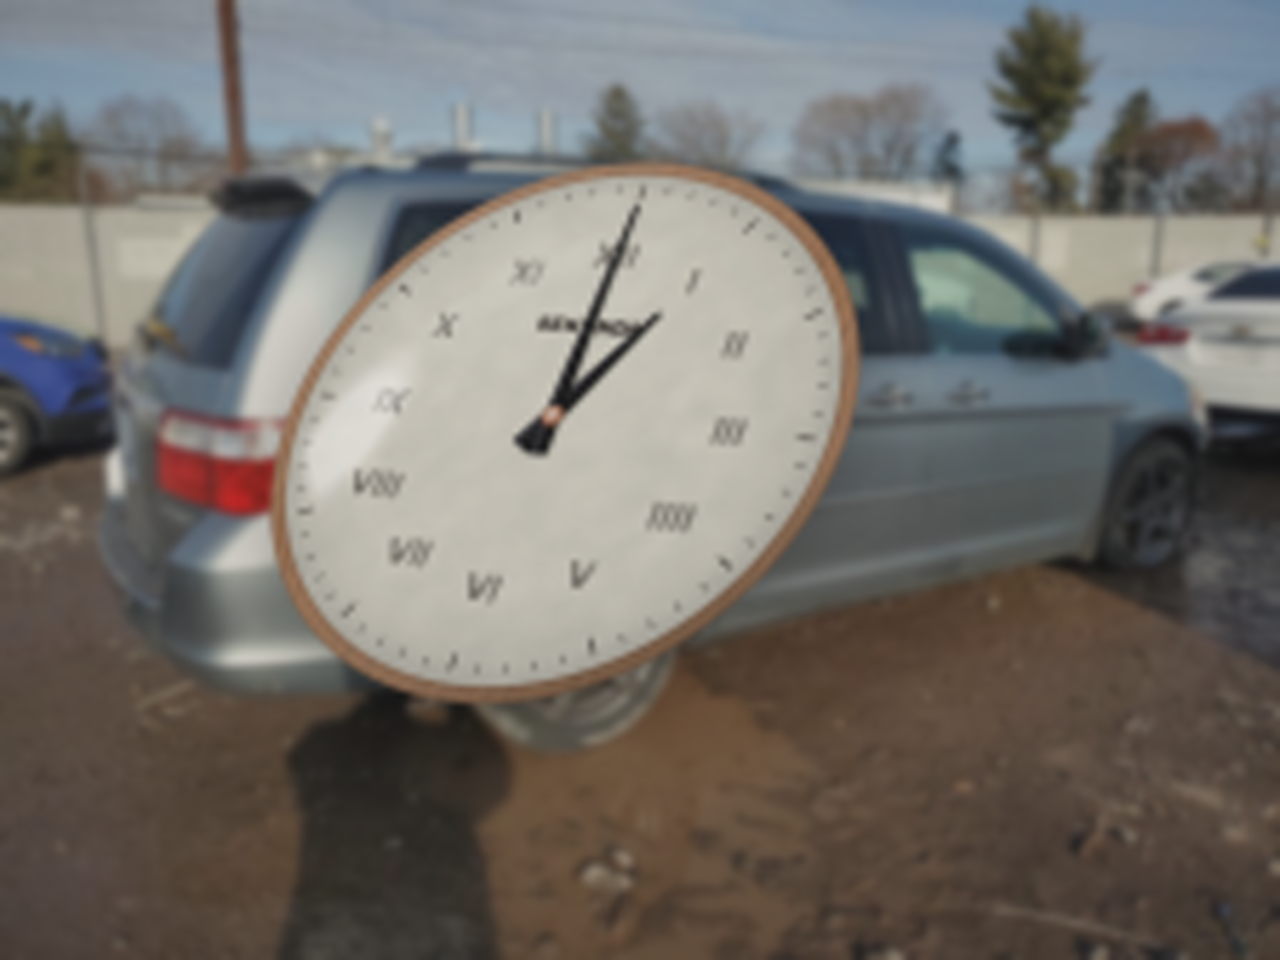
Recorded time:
{"hour": 1, "minute": 0}
